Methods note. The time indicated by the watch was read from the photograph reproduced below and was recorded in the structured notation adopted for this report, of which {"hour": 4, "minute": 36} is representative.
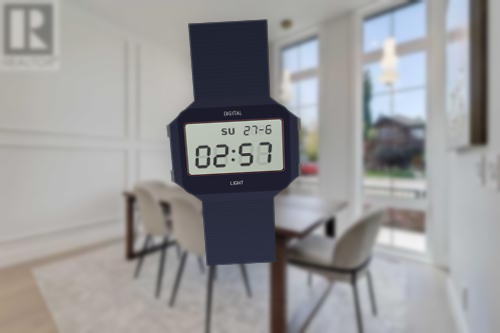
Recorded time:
{"hour": 2, "minute": 57}
